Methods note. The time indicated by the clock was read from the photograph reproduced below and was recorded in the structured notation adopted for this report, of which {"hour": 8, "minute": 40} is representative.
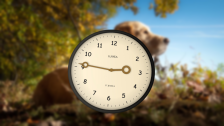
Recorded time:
{"hour": 2, "minute": 46}
